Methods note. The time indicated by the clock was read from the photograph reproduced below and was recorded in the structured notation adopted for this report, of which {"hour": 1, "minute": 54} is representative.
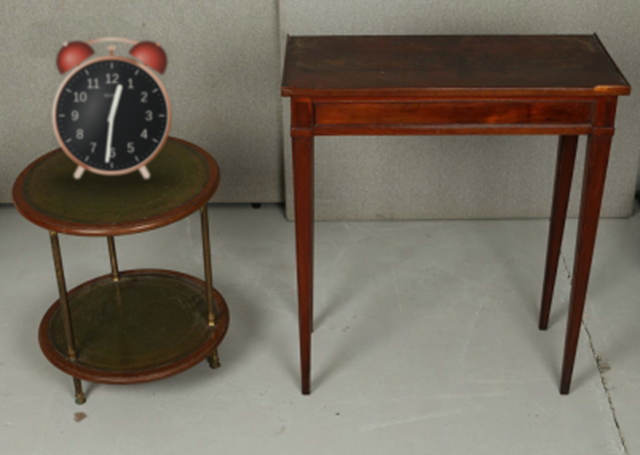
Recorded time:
{"hour": 12, "minute": 31}
